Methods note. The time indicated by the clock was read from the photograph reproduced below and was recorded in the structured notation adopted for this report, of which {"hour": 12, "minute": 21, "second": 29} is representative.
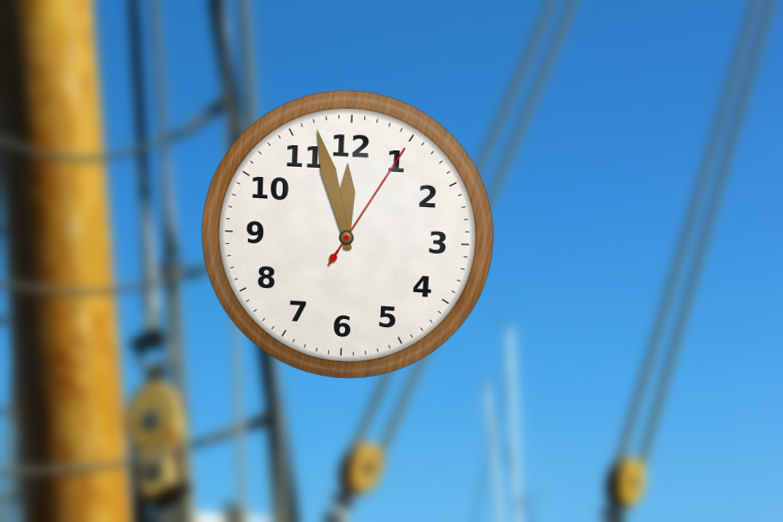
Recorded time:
{"hour": 11, "minute": 57, "second": 5}
